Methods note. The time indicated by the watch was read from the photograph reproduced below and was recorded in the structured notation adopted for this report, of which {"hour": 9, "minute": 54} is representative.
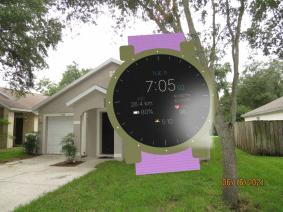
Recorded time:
{"hour": 7, "minute": 5}
